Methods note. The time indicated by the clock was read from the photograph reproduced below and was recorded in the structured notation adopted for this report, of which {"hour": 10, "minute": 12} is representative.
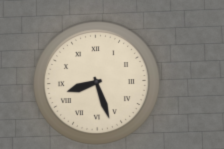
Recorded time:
{"hour": 8, "minute": 27}
